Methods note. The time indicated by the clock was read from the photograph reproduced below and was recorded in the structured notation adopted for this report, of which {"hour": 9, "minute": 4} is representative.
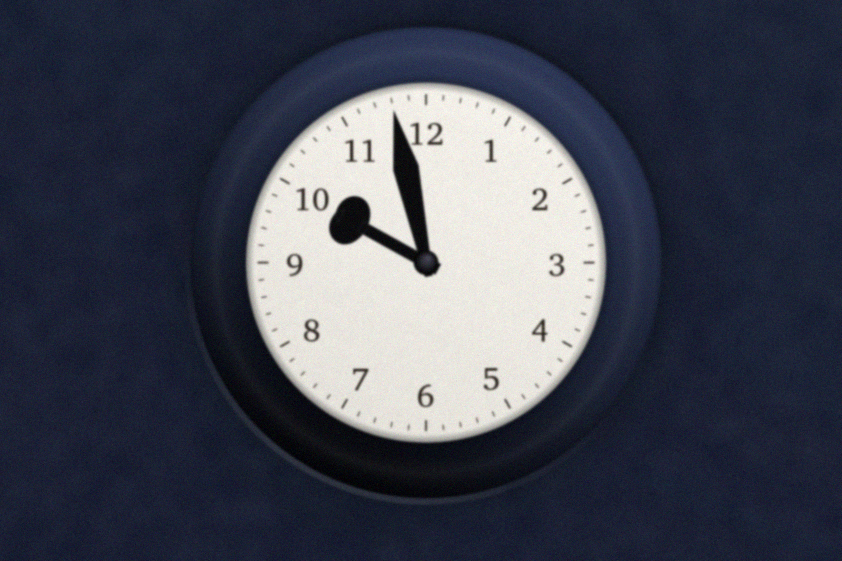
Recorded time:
{"hour": 9, "minute": 58}
